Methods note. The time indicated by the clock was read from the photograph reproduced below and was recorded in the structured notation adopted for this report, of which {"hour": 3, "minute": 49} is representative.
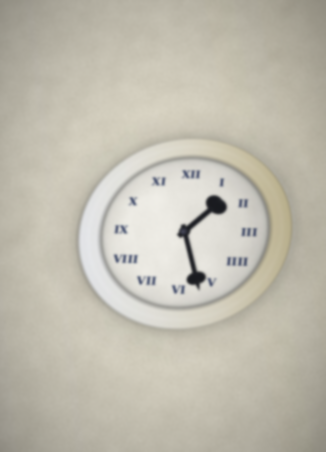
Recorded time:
{"hour": 1, "minute": 27}
